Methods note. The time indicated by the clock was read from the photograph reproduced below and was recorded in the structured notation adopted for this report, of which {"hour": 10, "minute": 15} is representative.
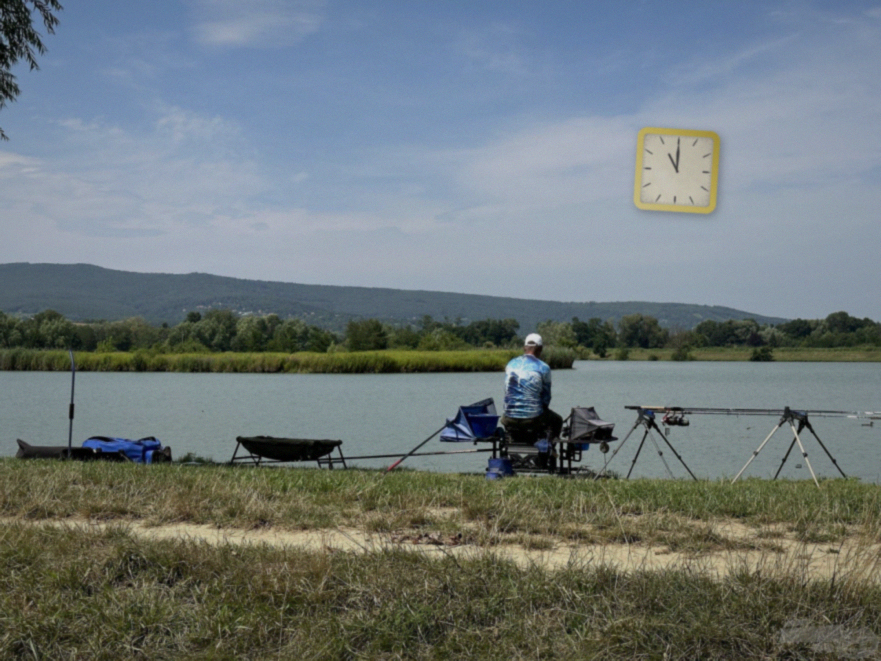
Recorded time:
{"hour": 11, "minute": 0}
